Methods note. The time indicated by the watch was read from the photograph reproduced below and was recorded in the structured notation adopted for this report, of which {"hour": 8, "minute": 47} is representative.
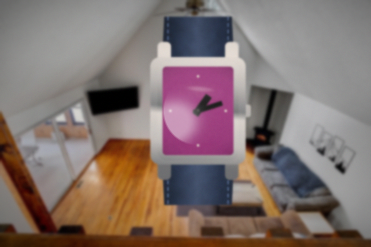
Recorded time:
{"hour": 1, "minute": 12}
